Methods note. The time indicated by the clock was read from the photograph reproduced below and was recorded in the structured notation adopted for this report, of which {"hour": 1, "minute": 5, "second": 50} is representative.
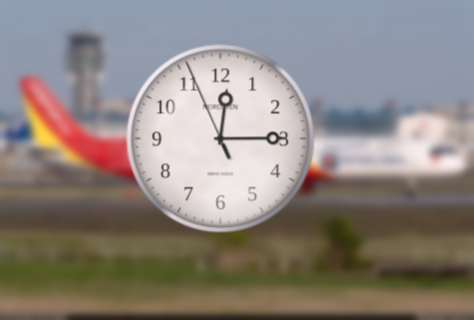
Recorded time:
{"hour": 12, "minute": 14, "second": 56}
